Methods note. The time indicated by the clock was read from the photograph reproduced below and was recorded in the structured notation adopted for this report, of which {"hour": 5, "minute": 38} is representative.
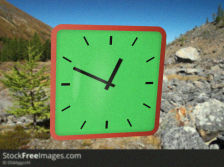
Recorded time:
{"hour": 12, "minute": 49}
